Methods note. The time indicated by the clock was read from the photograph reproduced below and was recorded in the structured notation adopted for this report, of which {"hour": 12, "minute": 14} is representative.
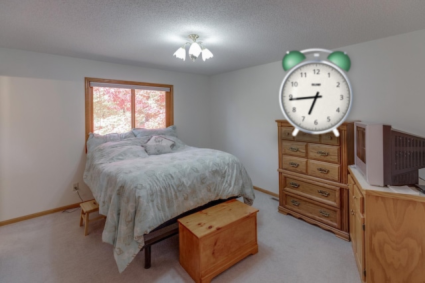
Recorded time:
{"hour": 6, "minute": 44}
